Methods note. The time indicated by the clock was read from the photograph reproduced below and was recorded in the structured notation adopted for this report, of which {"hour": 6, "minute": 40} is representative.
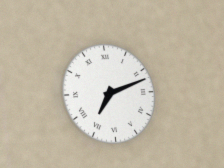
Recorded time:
{"hour": 7, "minute": 12}
